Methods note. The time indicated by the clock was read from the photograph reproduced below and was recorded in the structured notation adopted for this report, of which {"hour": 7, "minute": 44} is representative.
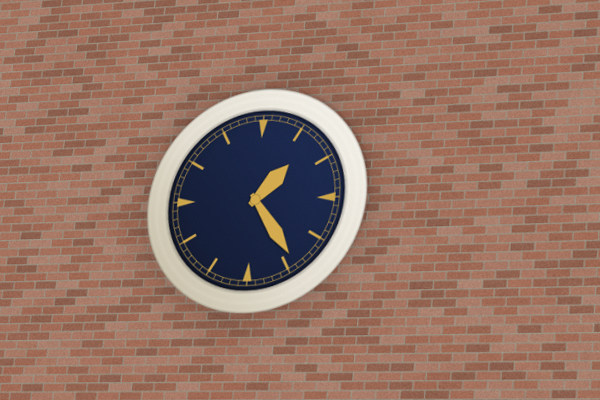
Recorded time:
{"hour": 1, "minute": 24}
